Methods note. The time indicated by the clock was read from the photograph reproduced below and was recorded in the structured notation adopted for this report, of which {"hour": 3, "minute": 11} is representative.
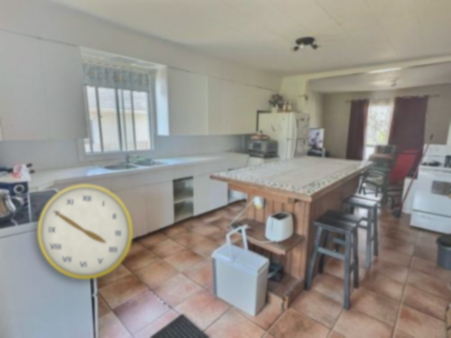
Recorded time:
{"hour": 3, "minute": 50}
